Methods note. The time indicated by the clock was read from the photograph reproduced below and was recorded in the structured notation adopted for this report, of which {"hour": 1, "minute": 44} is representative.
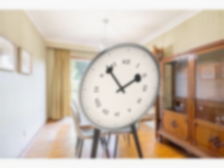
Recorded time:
{"hour": 1, "minute": 53}
